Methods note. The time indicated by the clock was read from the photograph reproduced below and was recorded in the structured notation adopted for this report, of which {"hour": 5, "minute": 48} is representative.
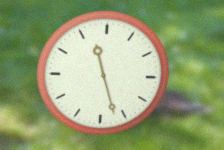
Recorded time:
{"hour": 11, "minute": 27}
